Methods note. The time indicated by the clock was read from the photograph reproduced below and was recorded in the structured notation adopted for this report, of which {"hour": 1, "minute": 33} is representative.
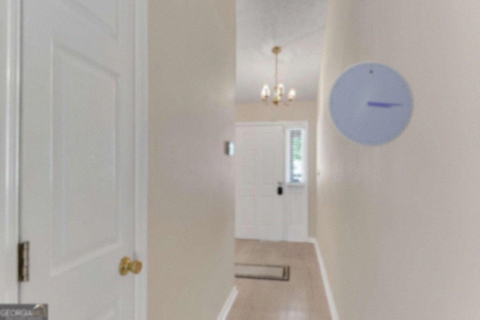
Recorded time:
{"hour": 3, "minute": 15}
